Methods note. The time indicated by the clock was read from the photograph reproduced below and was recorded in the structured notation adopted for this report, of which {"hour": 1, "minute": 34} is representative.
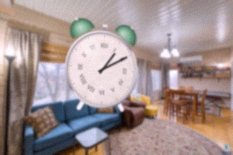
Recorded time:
{"hour": 1, "minute": 10}
